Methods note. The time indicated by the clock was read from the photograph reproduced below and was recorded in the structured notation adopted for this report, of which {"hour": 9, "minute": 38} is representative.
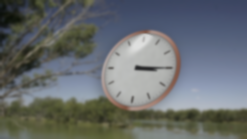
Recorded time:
{"hour": 3, "minute": 15}
